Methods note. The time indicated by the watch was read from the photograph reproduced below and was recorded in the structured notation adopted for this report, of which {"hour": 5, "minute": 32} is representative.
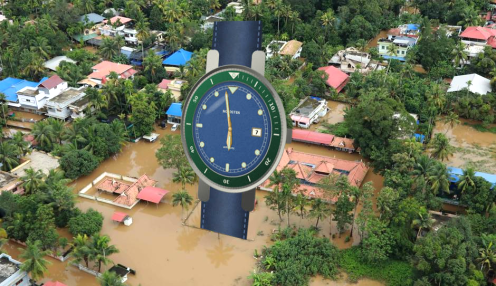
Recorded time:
{"hour": 5, "minute": 58}
